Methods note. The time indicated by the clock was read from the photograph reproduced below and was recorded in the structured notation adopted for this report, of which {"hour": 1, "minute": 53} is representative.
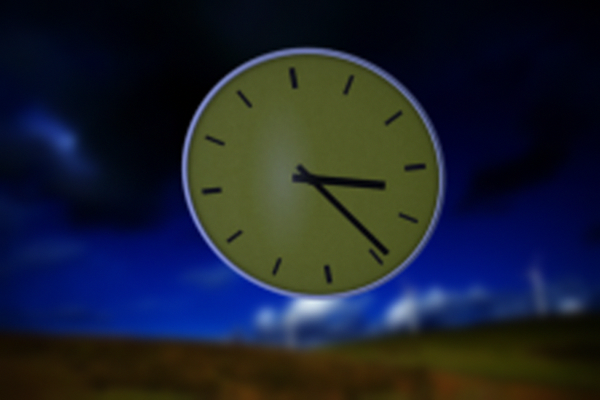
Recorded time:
{"hour": 3, "minute": 24}
